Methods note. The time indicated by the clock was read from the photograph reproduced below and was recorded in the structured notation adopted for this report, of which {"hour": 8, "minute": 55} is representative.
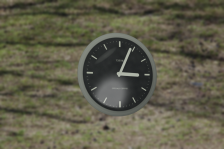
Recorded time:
{"hour": 3, "minute": 4}
